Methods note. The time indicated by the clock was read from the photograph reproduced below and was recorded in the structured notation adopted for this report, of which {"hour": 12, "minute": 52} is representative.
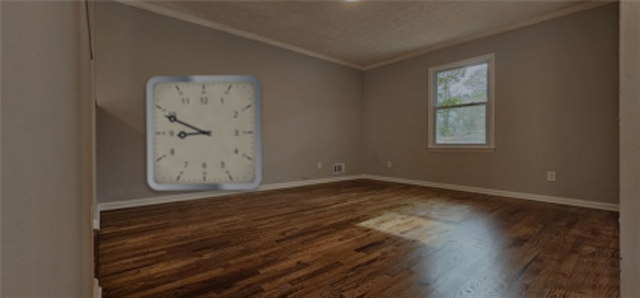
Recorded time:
{"hour": 8, "minute": 49}
